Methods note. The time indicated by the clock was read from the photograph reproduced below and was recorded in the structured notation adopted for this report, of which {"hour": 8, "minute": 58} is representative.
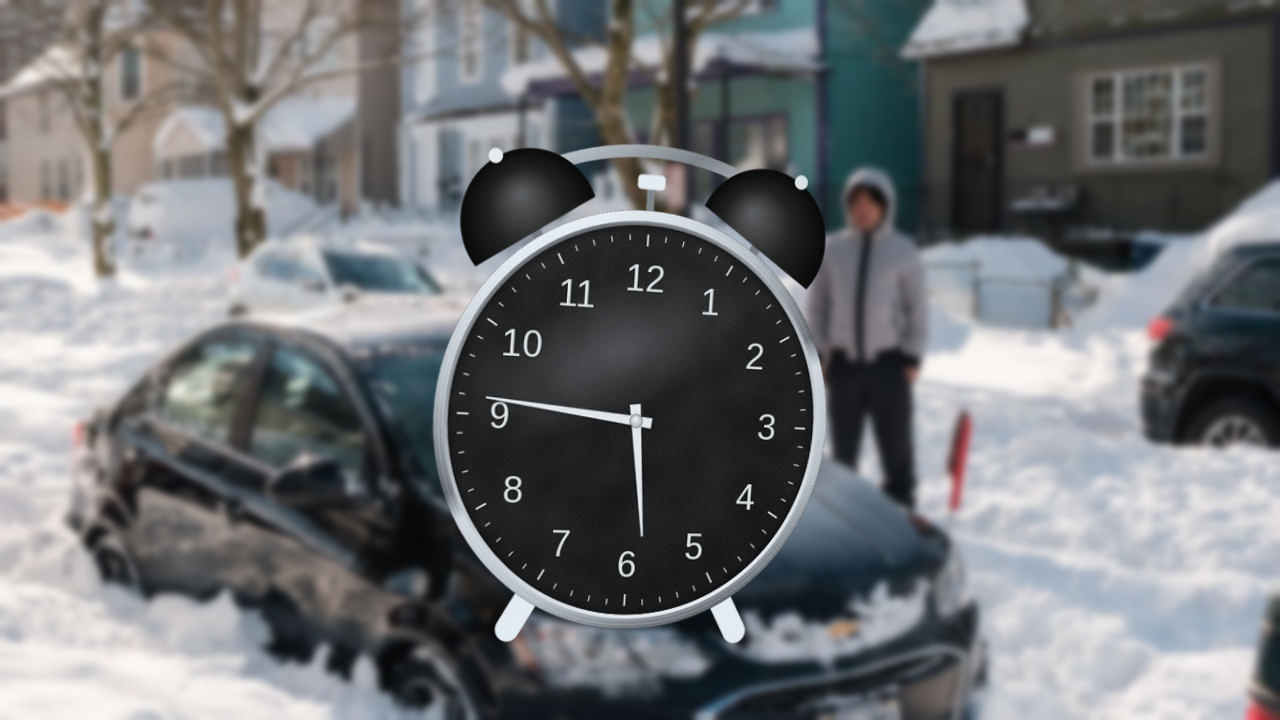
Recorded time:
{"hour": 5, "minute": 46}
